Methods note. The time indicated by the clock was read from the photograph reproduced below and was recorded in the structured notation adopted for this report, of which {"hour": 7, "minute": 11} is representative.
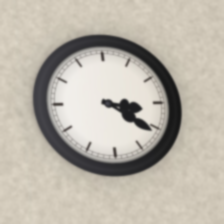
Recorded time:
{"hour": 3, "minute": 21}
